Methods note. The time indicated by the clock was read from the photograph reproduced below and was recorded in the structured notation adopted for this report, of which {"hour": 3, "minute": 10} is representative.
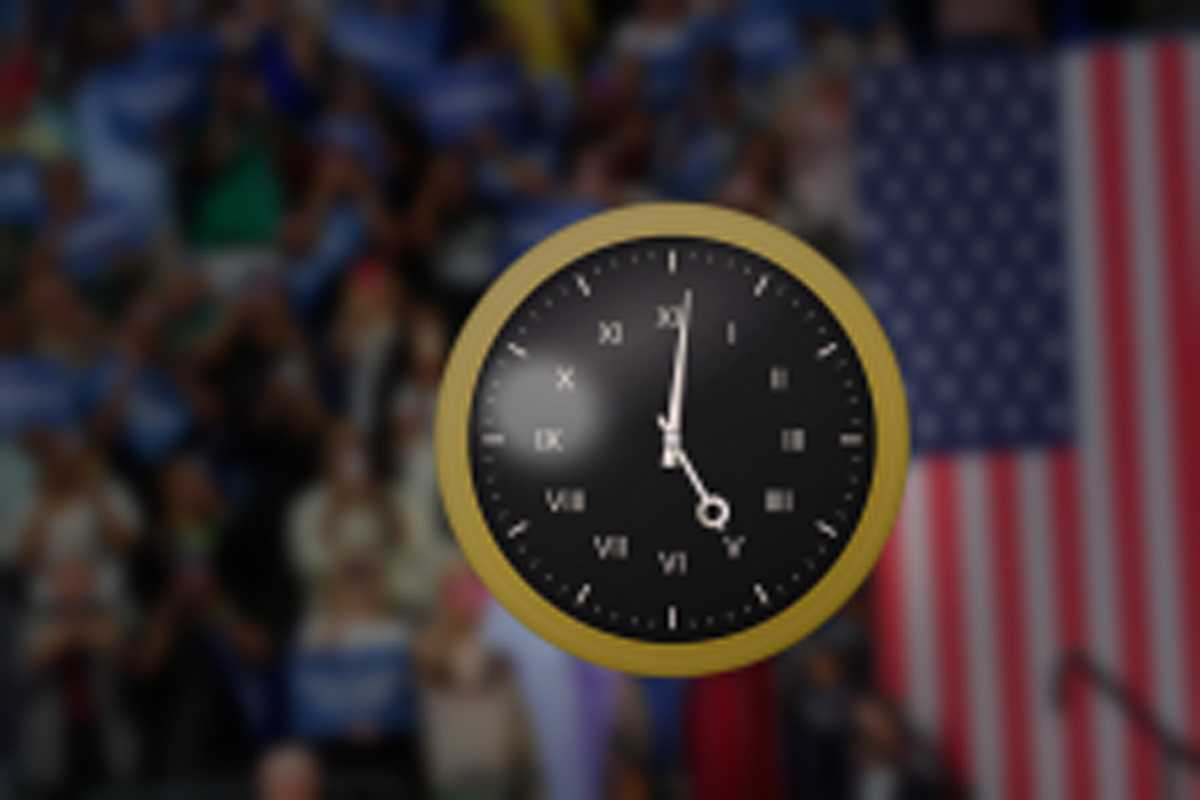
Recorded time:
{"hour": 5, "minute": 1}
